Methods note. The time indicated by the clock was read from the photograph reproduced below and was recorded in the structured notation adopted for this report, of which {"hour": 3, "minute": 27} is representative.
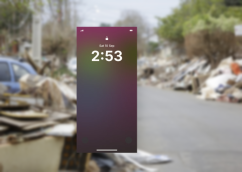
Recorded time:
{"hour": 2, "minute": 53}
